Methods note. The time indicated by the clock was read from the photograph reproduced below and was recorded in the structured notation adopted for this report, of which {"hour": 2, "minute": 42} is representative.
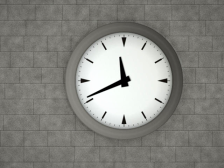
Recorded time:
{"hour": 11, "minute": 41}
